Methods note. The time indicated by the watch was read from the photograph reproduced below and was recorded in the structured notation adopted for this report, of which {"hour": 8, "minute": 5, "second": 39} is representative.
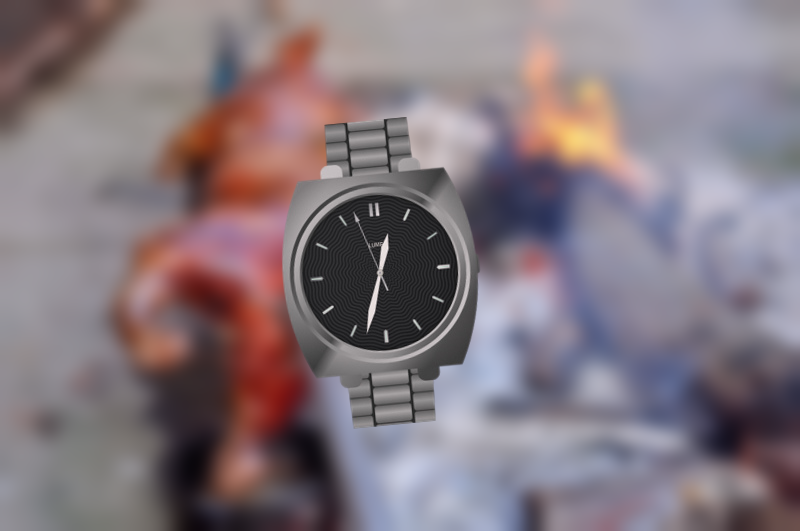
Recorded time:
{"hour": 12, "minute": 32, "second": 57}
